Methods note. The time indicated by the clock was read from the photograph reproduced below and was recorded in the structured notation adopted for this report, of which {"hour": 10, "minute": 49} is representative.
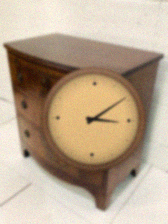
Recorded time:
{"hour": 3, "minute": 9}
